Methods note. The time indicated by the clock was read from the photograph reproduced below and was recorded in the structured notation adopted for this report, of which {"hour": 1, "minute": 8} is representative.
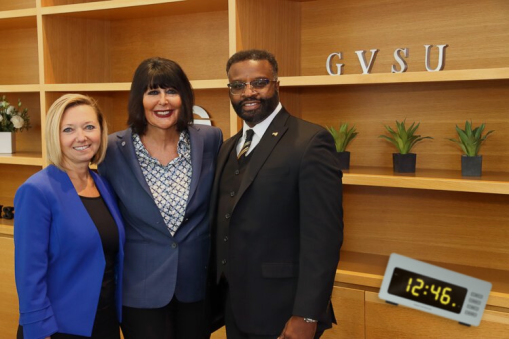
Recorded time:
{"hour": 12, "minute": 46}
